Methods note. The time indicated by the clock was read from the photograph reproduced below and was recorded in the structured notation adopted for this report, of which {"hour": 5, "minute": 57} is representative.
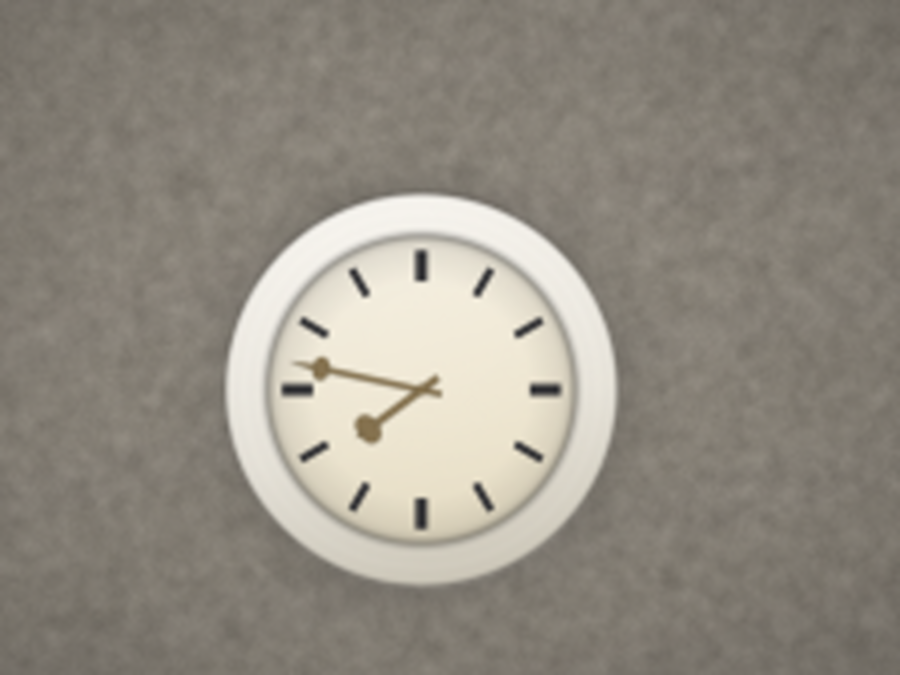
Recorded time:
{"hour": 7, "minute": 47}
